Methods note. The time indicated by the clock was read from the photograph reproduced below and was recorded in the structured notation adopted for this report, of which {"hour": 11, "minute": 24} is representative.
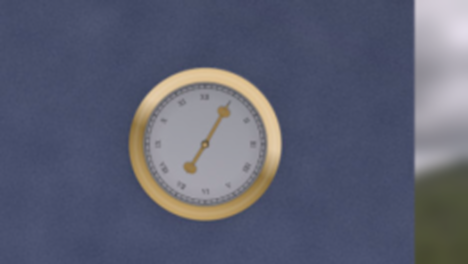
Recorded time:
{"hour": 7, "minute": 5}
